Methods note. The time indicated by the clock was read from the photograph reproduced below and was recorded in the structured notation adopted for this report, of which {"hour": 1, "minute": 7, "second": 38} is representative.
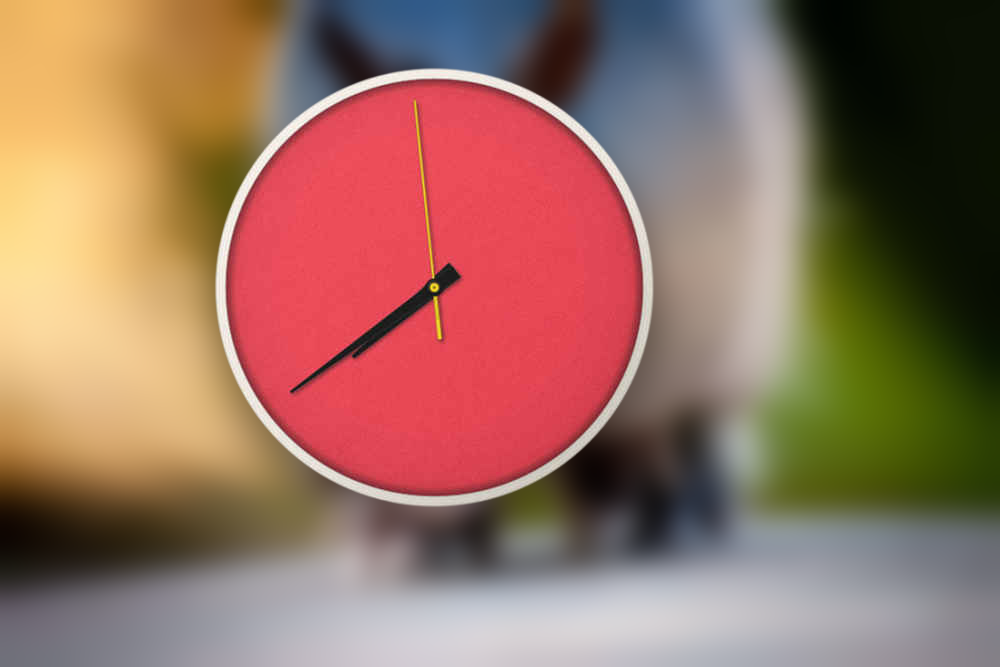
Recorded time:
{"hour": 7, "minute": 38, "second": 59}
